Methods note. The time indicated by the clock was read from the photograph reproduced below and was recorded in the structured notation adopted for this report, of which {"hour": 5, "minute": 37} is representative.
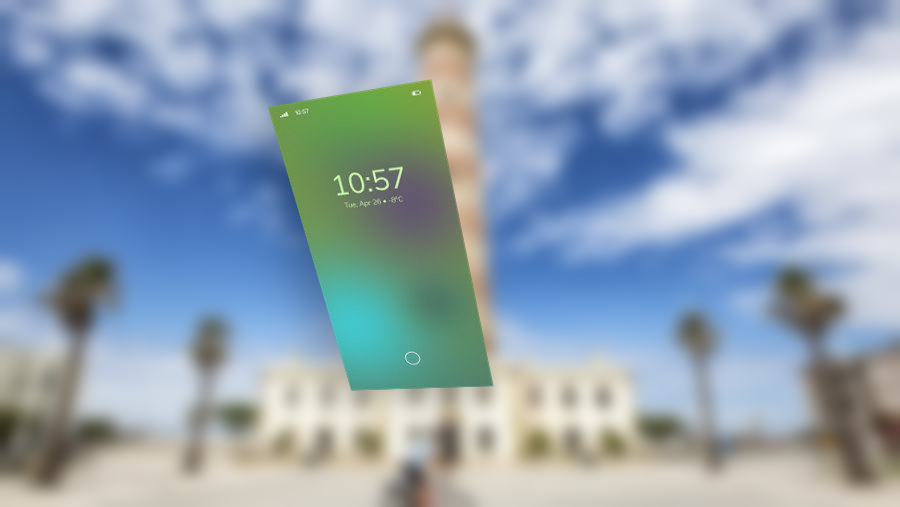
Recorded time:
{"hour": 10, "minute": 57}
